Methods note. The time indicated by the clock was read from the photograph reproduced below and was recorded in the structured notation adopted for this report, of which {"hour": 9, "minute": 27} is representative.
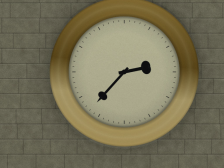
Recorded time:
{"hour": 2, "minute": 37}
